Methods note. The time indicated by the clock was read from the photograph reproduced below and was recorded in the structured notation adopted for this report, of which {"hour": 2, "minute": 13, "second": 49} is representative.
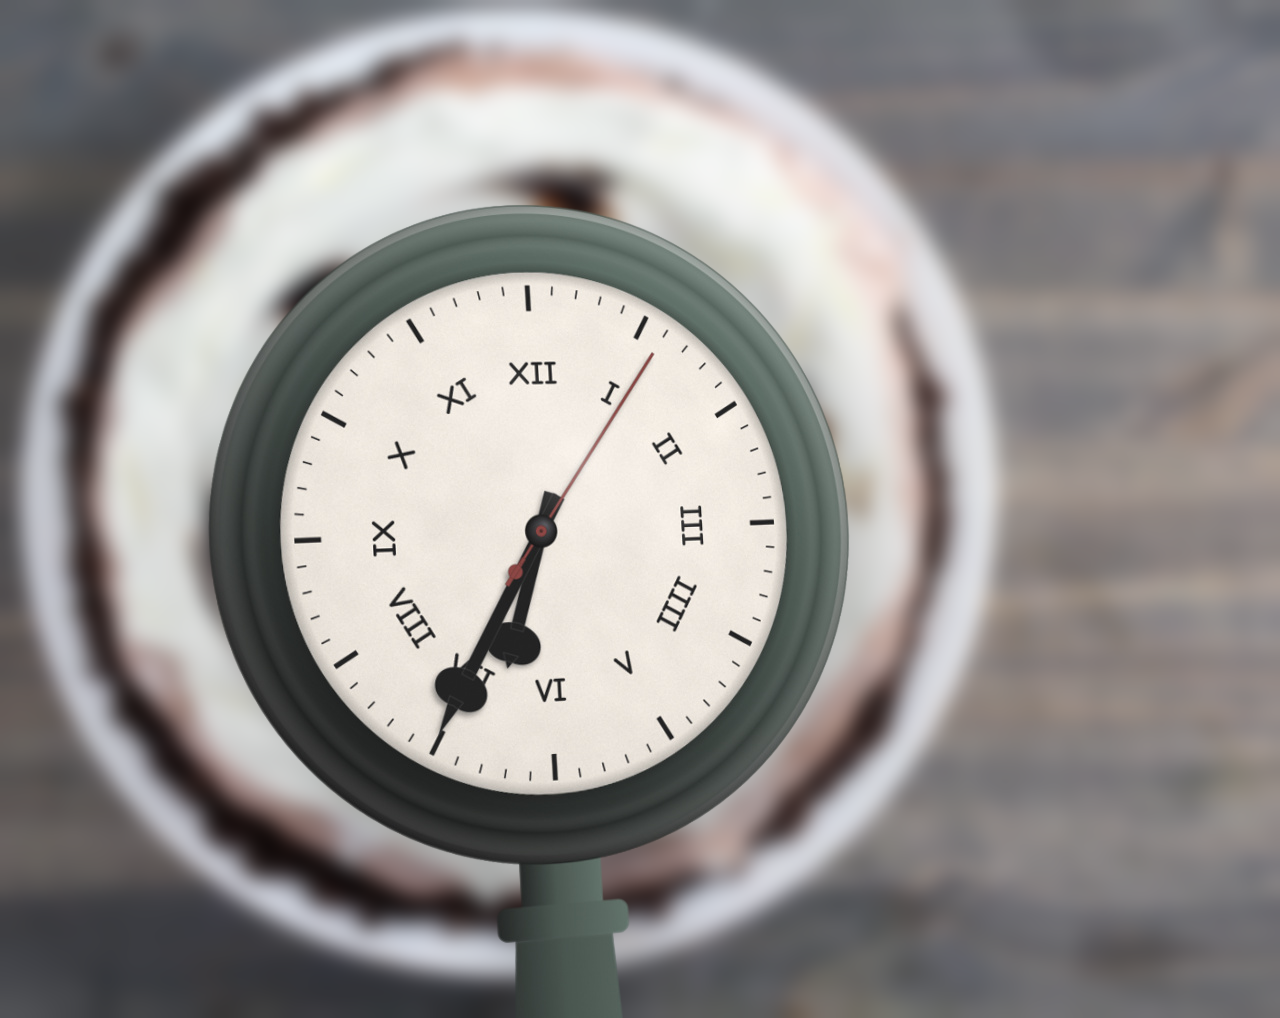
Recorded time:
{"hour": 6, "minute": 35, "second": 6}
